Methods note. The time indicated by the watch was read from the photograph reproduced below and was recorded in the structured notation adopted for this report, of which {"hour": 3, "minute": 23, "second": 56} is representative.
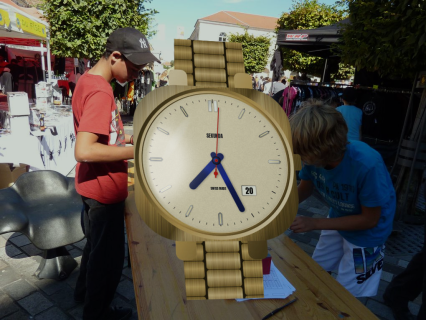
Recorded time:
{"hour": 7, "minute": 26, "second": 1}
